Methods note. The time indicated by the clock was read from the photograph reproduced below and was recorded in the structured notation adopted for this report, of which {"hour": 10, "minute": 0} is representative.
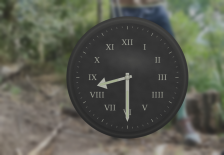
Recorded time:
{"hour": 8, "minute": 30}
